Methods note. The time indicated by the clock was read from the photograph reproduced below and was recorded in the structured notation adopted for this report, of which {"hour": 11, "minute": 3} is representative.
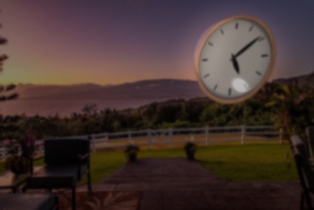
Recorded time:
{"hour": 5, "minute": 9}
